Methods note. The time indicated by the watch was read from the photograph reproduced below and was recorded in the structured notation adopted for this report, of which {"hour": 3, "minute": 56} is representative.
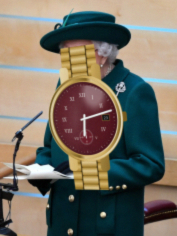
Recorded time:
{"hour": 6, "minute": 13}
